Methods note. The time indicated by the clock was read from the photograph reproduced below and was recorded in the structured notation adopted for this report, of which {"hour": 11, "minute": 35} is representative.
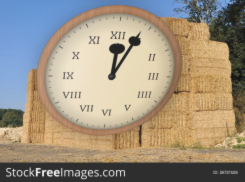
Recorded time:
{"hour": 12, "minute": 4}
